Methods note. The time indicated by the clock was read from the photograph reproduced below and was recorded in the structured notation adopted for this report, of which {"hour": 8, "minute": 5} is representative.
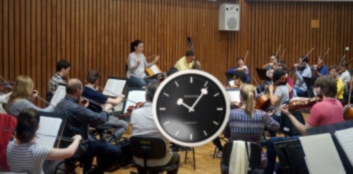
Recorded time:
{"hour": 10, "minute": 6}
